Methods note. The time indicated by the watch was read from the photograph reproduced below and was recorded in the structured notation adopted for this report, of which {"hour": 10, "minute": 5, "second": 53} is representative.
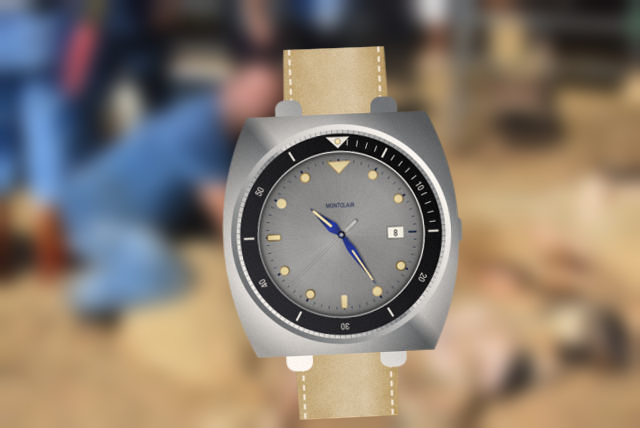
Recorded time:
{"hour": 10, "minute": 24, "second": 38}
